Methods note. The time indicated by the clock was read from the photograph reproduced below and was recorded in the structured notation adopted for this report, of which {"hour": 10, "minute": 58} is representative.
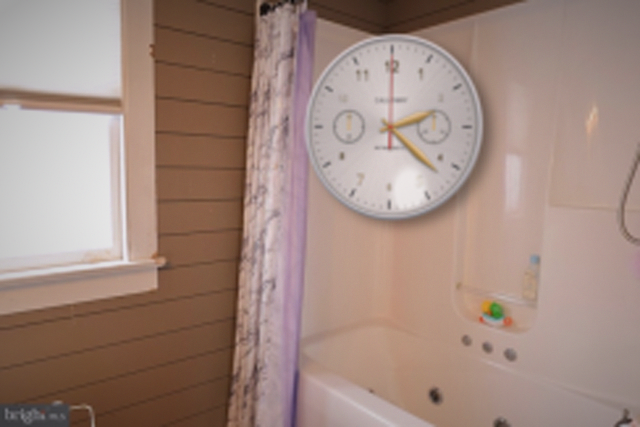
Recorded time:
{"hour": 2, "minute": 22}
